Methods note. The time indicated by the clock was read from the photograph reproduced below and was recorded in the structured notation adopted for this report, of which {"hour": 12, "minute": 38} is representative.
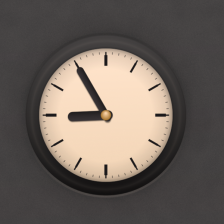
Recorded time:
{"hour": 8, "minute": 55}
